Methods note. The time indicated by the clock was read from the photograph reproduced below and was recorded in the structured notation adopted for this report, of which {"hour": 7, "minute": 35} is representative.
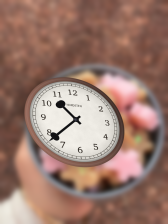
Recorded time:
{"hour": 10, "minute": 38}
